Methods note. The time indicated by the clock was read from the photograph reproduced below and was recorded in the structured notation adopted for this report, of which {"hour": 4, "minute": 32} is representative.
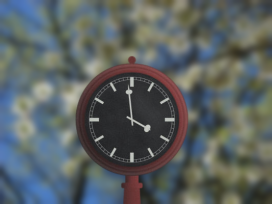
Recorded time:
{"hour": 3, "minute": 59}
